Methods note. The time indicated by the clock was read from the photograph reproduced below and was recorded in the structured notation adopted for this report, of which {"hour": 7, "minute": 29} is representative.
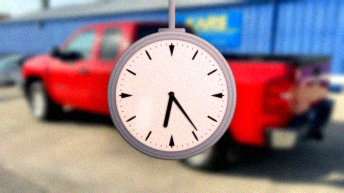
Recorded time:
{"hour": 6, "minute": 24}
